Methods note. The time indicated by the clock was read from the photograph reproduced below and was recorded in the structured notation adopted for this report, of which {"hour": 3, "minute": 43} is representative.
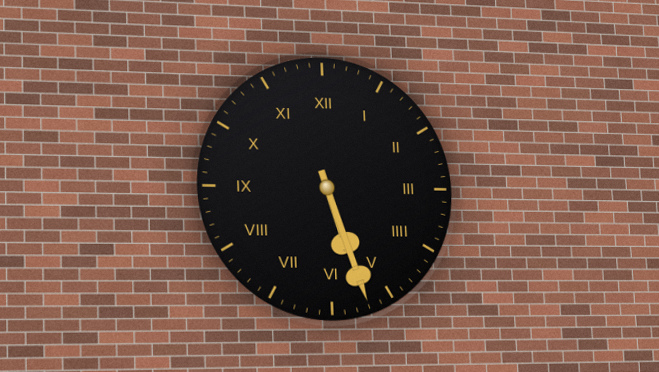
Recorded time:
{"hour": 5, "minute": 27}
